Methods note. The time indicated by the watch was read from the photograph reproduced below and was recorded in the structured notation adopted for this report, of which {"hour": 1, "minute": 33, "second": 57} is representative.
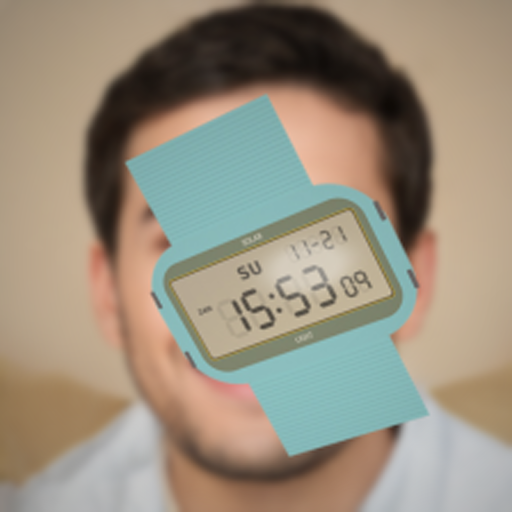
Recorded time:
{"hour": 15, "minute": 53, "second": 9}
